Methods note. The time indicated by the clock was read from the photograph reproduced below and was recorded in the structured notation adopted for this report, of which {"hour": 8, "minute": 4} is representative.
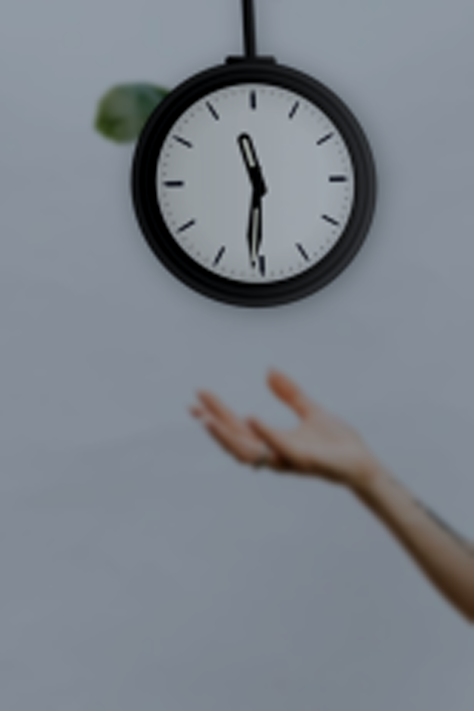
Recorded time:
{"hour": 11, "minute": 31}
